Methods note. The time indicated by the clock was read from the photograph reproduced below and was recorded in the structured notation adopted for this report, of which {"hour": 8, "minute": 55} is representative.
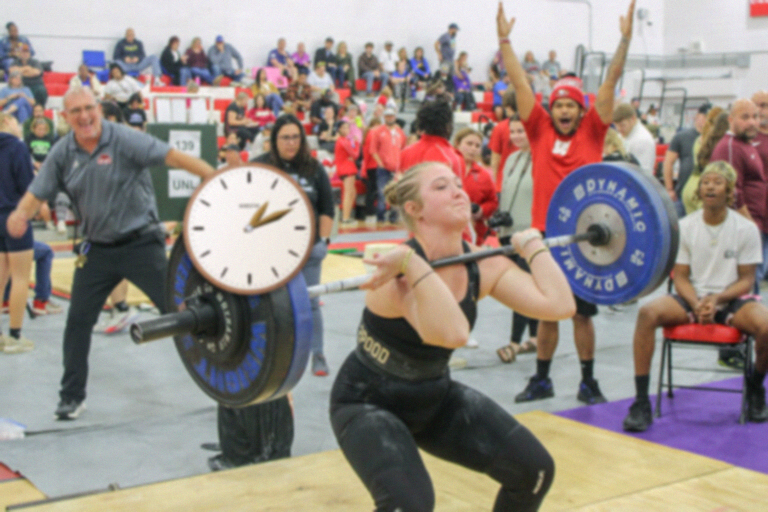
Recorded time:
{"hour": 1, "minute": 11}
